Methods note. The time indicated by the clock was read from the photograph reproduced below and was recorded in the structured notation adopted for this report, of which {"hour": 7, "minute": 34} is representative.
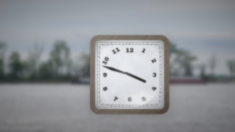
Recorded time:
{"hour": 3, "minute": 48}
